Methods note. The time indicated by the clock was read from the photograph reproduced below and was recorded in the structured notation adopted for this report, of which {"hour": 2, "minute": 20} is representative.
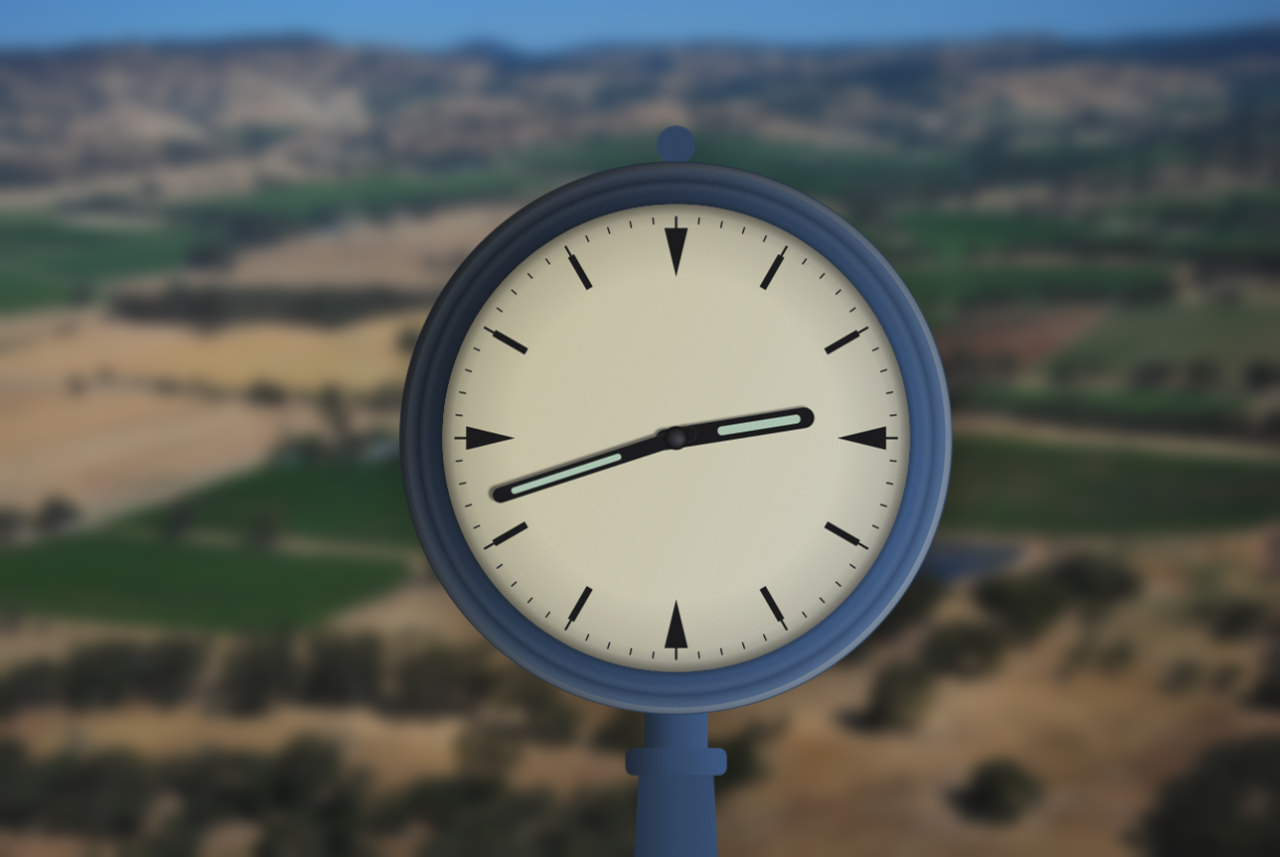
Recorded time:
{"hour": 2, "minute": 42}
